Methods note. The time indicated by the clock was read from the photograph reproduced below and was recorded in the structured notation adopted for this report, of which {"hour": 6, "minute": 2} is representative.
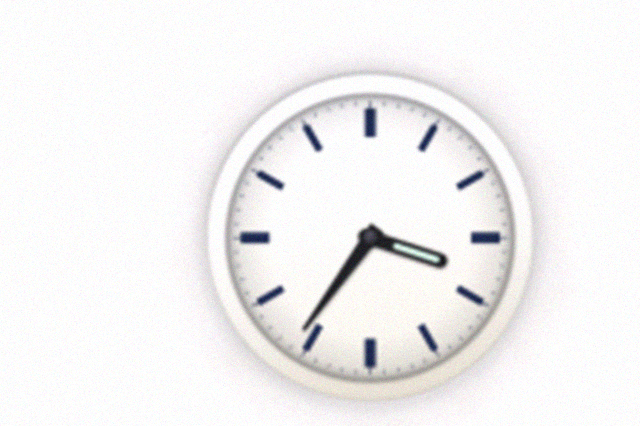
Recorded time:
{"hour": 3, "minute": 36}
